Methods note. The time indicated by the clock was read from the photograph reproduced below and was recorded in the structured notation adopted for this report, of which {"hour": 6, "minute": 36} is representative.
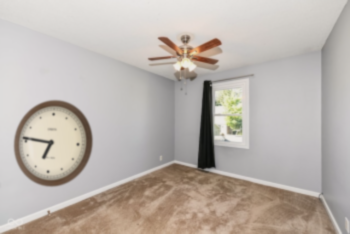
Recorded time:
{"hour": 6, "minute": 46}
